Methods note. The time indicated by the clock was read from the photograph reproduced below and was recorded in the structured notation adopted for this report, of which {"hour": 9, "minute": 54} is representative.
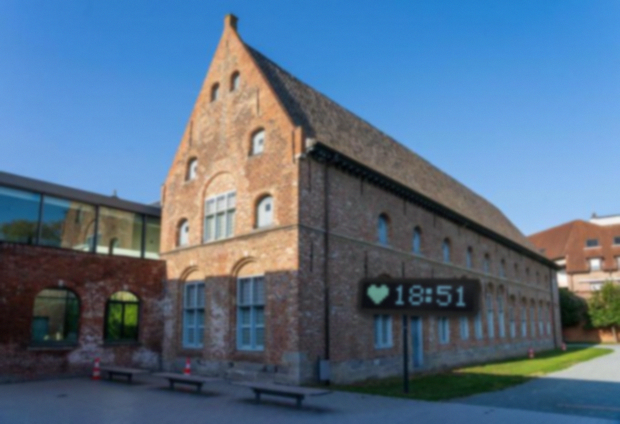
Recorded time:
{"hour": 18, "minute": 51}
